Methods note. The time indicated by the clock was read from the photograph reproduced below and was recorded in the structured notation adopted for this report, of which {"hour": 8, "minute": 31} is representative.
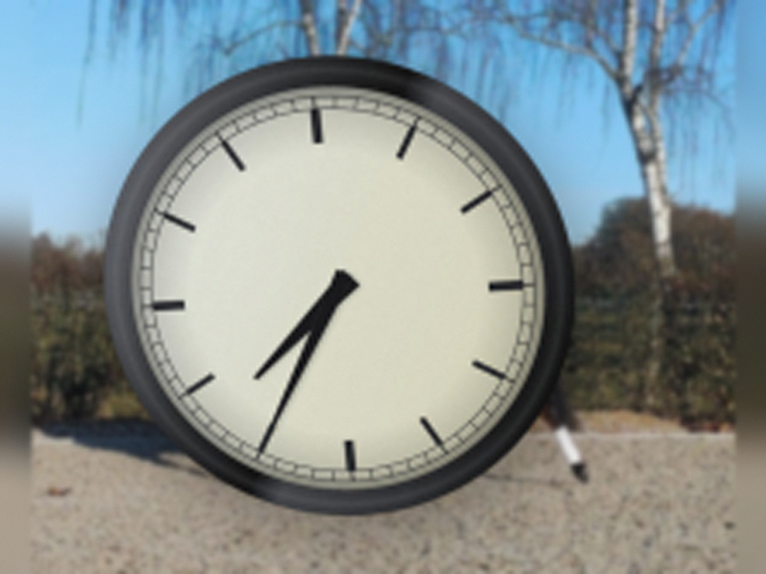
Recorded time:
{"hour": 7, "minute": 35}
